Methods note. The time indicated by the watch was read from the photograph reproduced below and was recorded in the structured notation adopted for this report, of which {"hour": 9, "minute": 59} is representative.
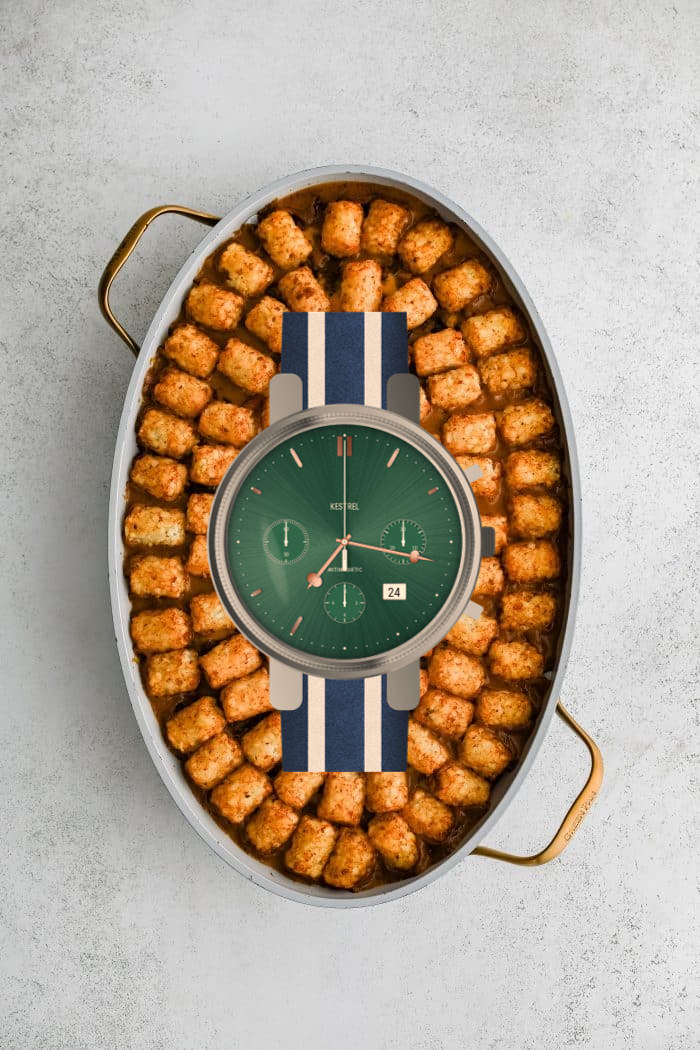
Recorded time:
{"hour": 7, "minute": 17}
